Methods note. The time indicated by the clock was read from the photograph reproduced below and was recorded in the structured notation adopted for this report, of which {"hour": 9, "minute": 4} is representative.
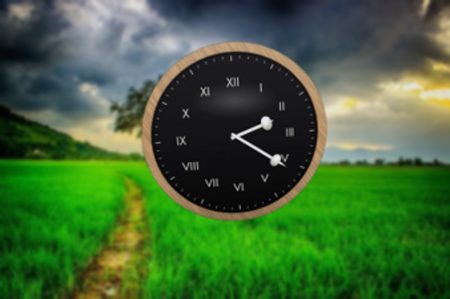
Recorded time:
{"hour": 2, "minute": 21}
